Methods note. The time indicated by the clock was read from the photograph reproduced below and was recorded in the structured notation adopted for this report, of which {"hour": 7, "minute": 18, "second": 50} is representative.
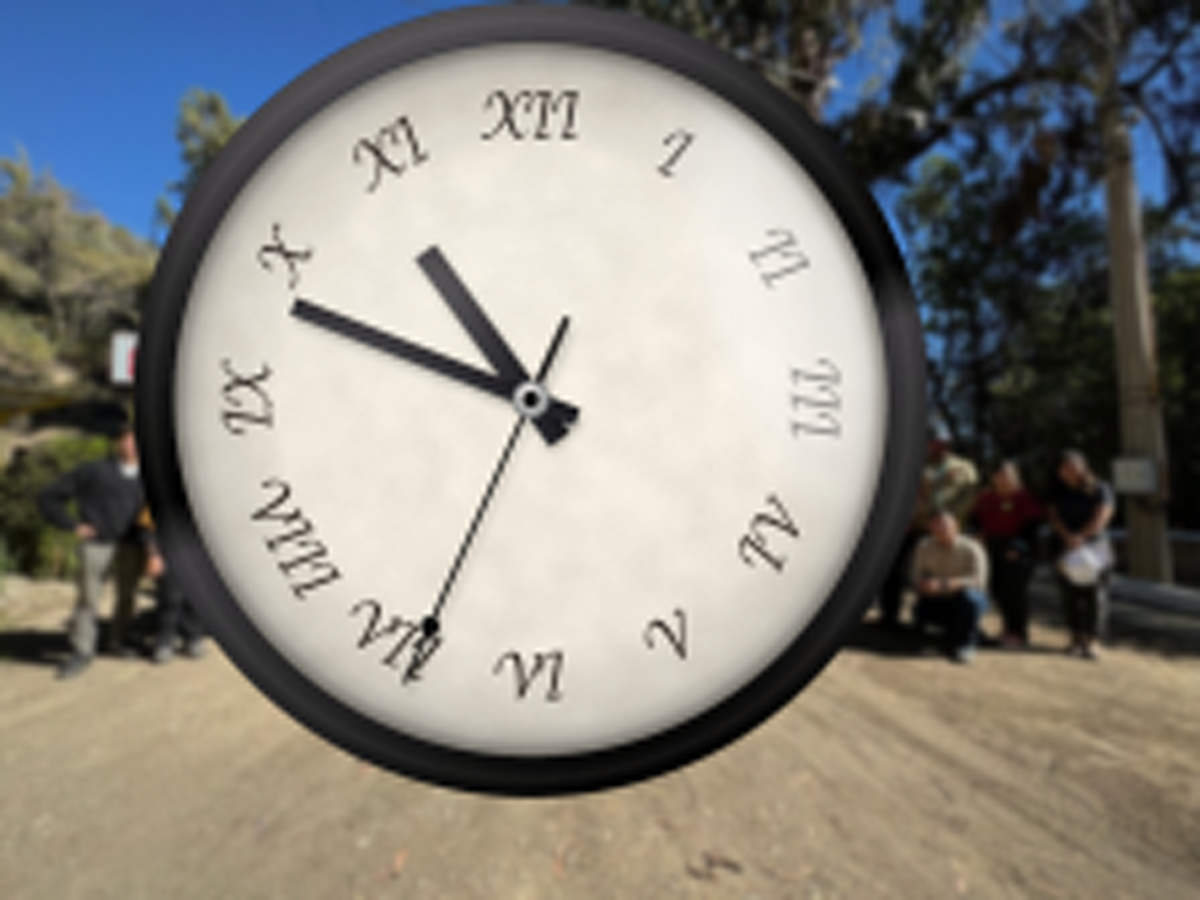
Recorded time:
{"hour": 10, "minute": 48, "second": 34}
